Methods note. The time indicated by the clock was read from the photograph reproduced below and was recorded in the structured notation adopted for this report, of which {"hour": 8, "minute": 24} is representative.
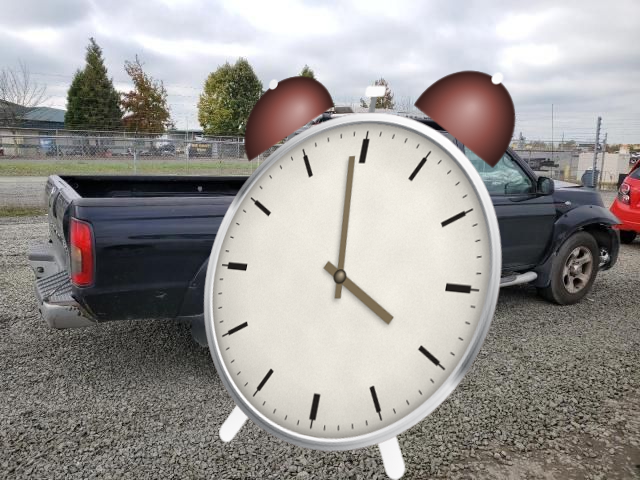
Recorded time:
{"hour": 3, "minute": 59}
